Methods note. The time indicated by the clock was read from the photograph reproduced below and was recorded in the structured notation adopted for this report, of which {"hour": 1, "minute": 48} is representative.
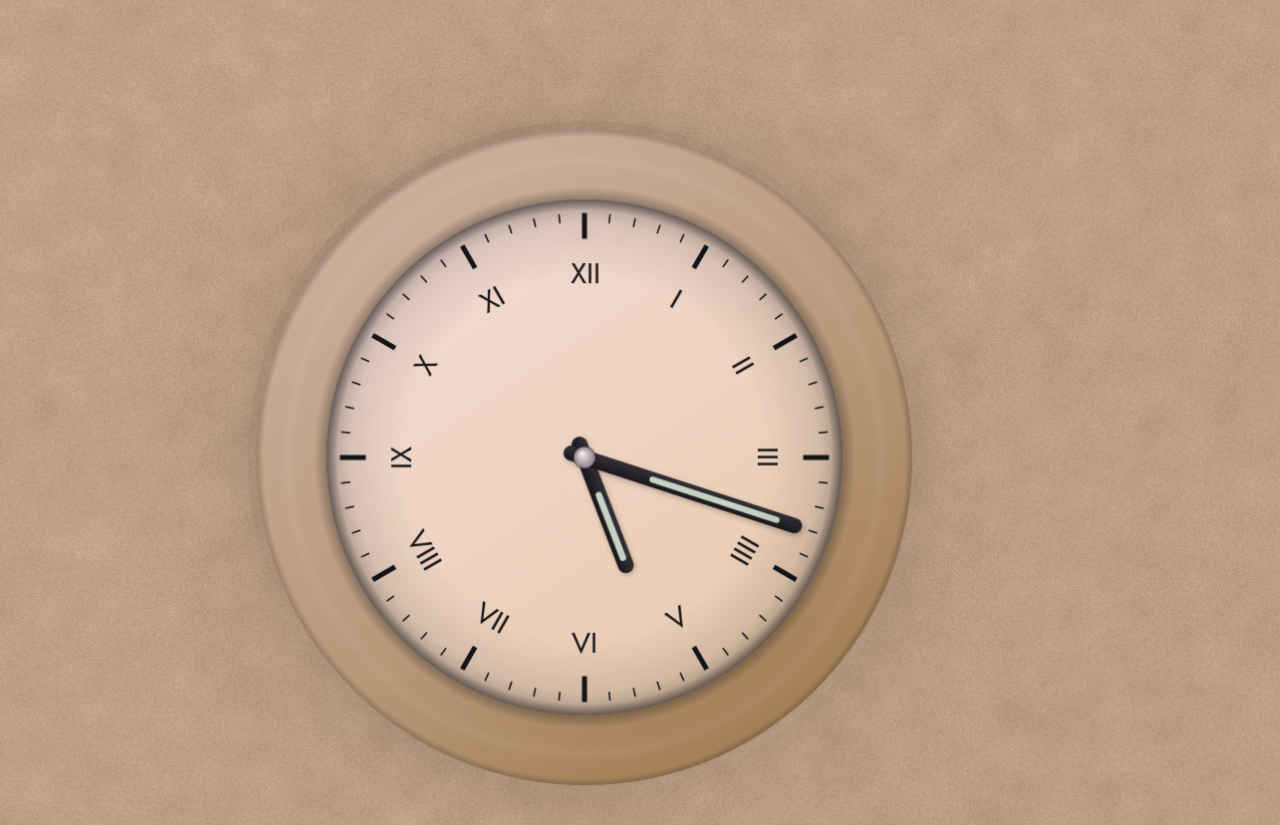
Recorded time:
{"hour": 5, "minute": 18}
